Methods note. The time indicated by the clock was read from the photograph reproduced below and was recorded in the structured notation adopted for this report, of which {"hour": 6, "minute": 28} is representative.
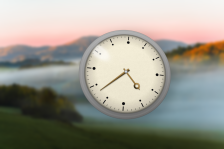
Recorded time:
{"hour": 4, "minute": 38}
